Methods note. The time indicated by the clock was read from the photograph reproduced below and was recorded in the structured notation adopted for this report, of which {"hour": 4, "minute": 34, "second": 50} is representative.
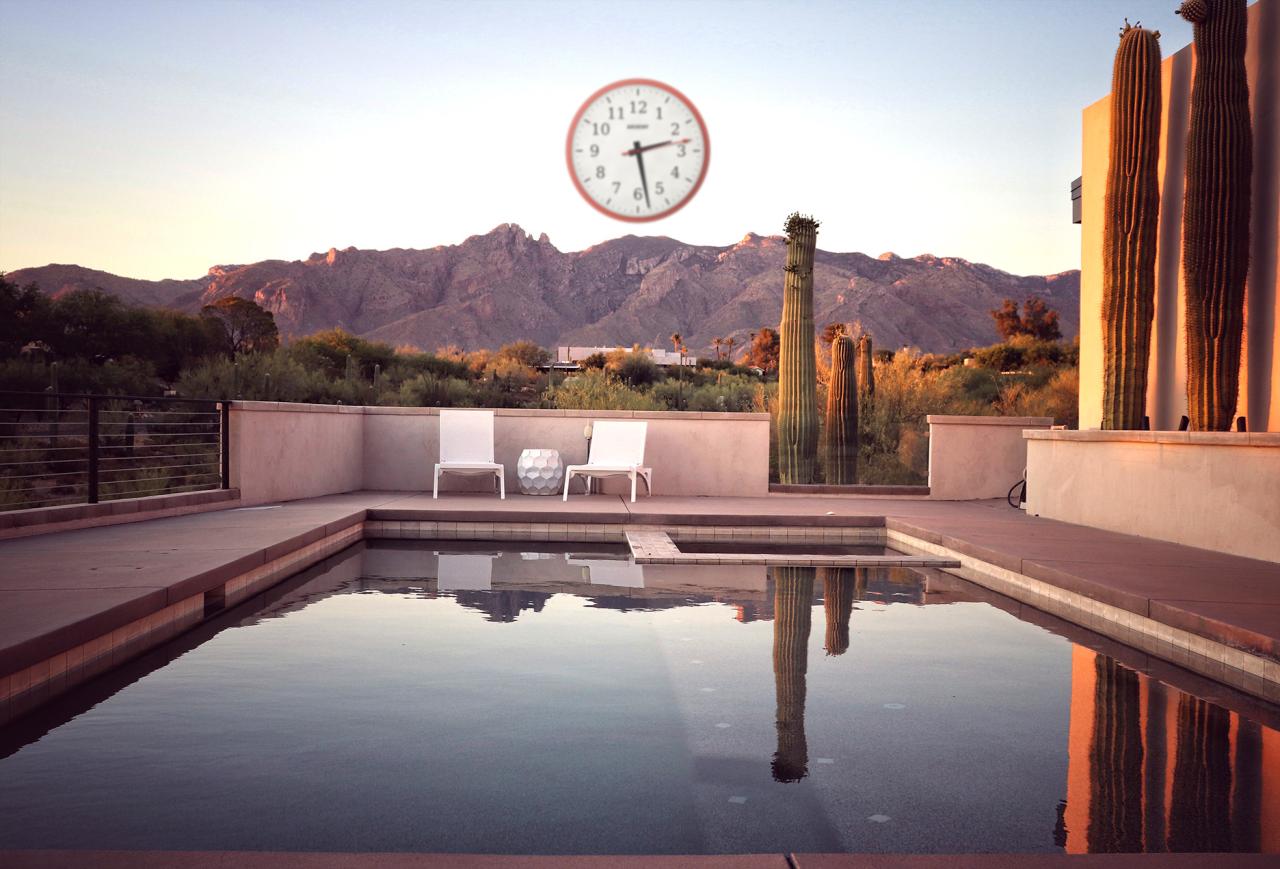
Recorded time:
{"hour": 2, "minute": 28, "second": 13}
